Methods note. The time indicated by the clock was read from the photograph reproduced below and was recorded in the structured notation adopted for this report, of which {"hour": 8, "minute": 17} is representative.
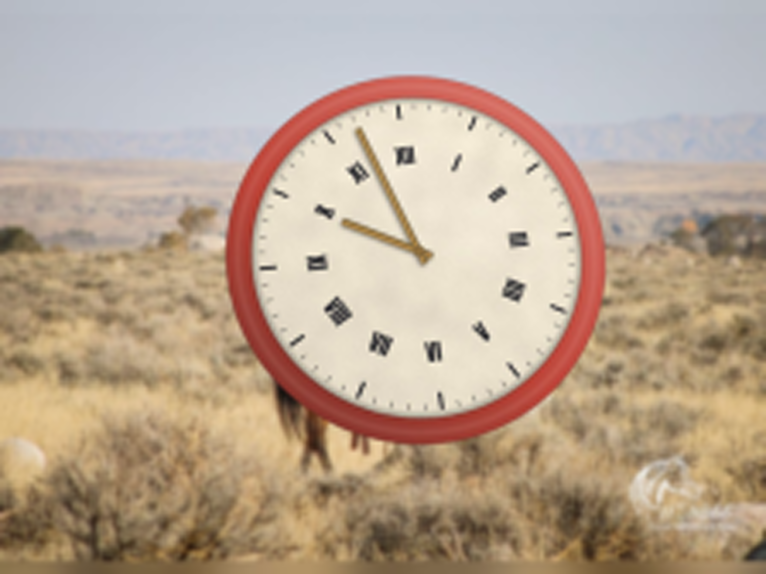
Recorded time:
{"hour": 9, "minute": 57}
